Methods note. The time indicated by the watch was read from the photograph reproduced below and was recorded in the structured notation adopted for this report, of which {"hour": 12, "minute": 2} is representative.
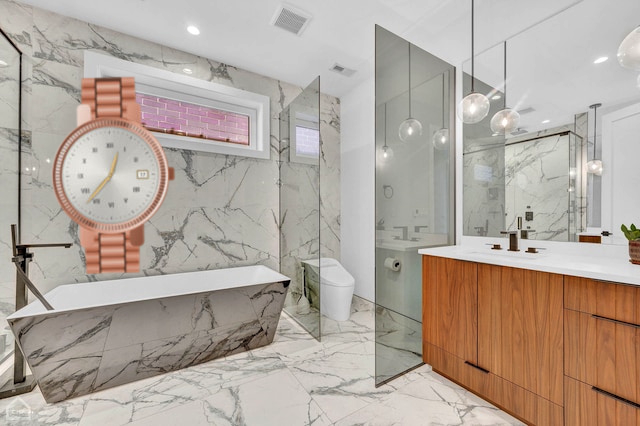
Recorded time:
{"hour": 12, "minute": 37}
